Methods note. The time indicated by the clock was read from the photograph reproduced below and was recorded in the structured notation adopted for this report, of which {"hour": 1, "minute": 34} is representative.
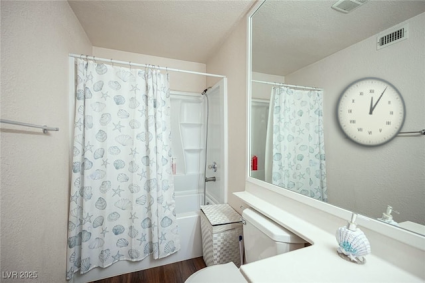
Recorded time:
{"hour": 12, "minute": 5}
